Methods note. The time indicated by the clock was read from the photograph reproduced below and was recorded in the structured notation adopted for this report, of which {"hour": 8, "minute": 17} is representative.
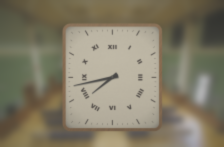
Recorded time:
{"hour": 7, "minute": 43}
